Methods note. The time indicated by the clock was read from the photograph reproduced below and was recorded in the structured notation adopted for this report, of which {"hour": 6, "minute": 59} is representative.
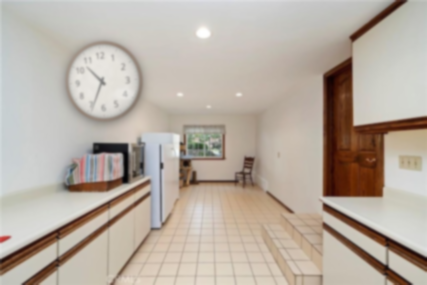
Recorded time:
{"hour": 10, "minute": 34}
